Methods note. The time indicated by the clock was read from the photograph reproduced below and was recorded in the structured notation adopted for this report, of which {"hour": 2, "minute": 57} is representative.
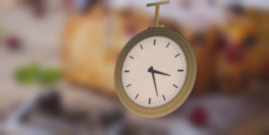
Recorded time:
{"hour": 3, "minute": 27}
